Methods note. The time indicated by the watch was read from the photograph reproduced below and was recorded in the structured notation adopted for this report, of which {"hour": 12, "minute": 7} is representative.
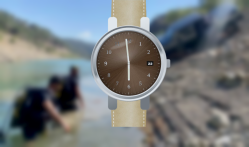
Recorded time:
{"hour": 5, "minute": 59}
